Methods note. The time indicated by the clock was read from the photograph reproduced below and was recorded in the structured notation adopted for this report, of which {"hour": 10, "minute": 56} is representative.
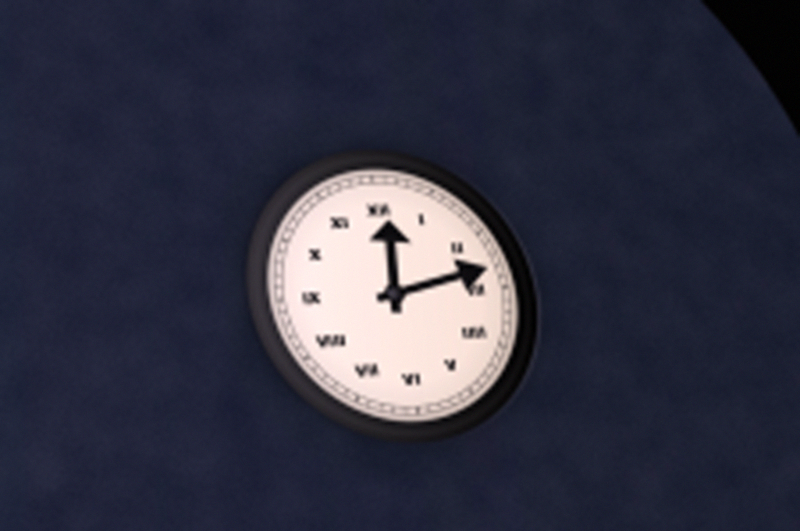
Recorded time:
{"hour": 12, "minute": 13}
